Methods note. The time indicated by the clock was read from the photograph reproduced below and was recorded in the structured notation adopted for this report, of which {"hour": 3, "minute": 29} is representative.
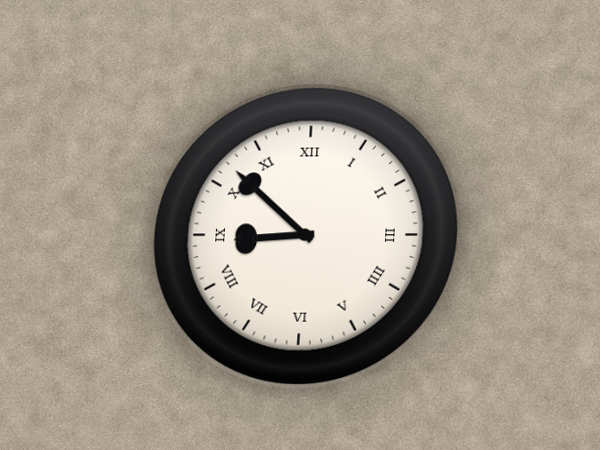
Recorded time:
{"hour": 8, "minute": 52}
